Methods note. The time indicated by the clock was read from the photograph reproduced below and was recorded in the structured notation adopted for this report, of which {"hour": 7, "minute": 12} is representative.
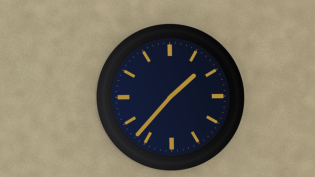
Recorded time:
{"hour": 1, "minute": 37}
